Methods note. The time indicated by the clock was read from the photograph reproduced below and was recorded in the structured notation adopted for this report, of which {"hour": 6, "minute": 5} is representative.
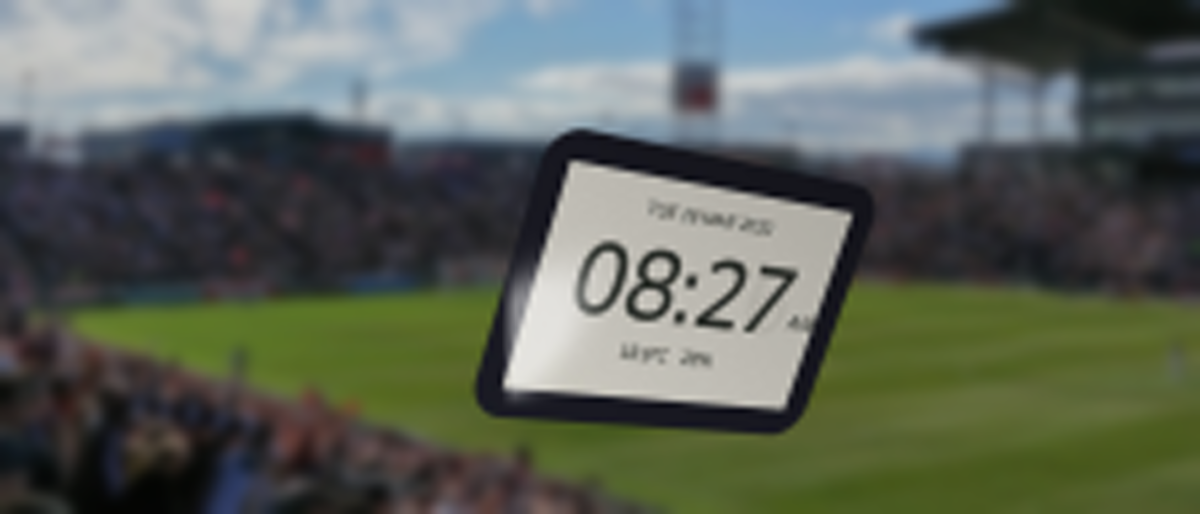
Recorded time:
{"hour": 8, "minute": 27}
